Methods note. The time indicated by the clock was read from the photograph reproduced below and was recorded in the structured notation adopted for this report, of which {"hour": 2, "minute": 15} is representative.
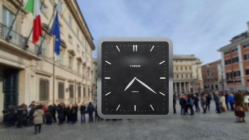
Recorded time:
{"hour": 7, "minute": 21}
